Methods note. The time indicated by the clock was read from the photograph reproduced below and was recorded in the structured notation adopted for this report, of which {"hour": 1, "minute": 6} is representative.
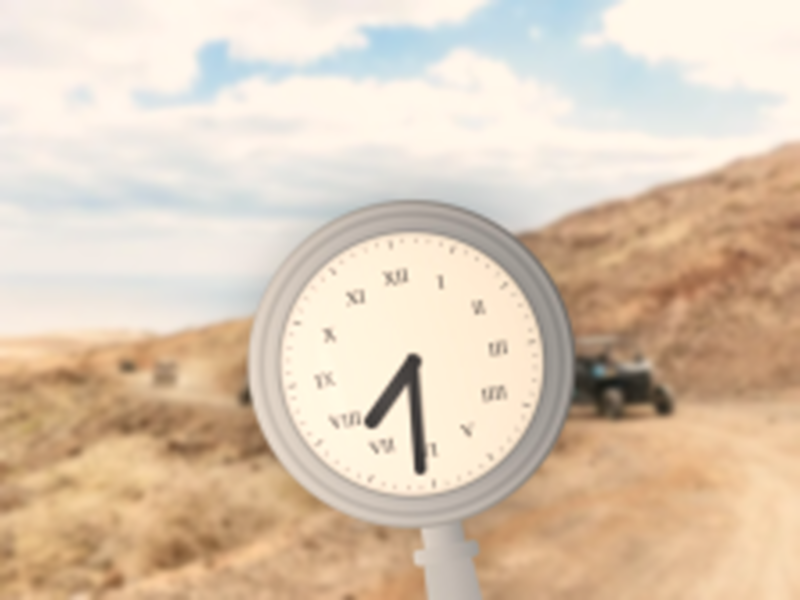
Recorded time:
{"hour": 7, "minute": 31}
